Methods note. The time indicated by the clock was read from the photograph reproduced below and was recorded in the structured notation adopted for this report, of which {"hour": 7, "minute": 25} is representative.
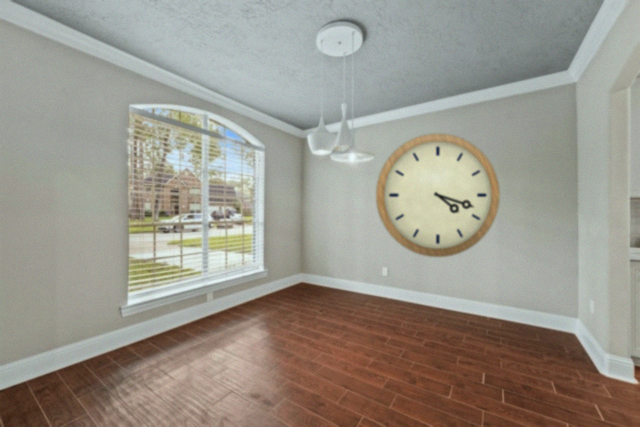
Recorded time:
{"hour": 4, "minute": 18}
